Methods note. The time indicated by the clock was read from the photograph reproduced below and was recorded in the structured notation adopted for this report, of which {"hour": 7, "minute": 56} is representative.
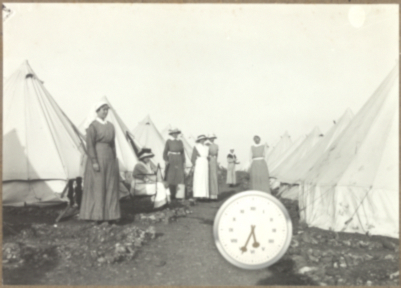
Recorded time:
{"hour": 5, "minute": 34}
